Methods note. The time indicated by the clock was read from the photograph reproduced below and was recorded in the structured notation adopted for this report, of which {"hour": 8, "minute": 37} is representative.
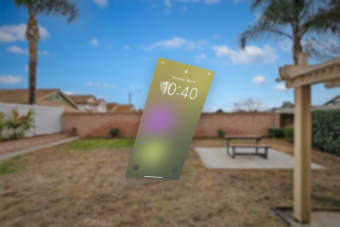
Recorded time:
{"hour": 10, "minute": 40}
